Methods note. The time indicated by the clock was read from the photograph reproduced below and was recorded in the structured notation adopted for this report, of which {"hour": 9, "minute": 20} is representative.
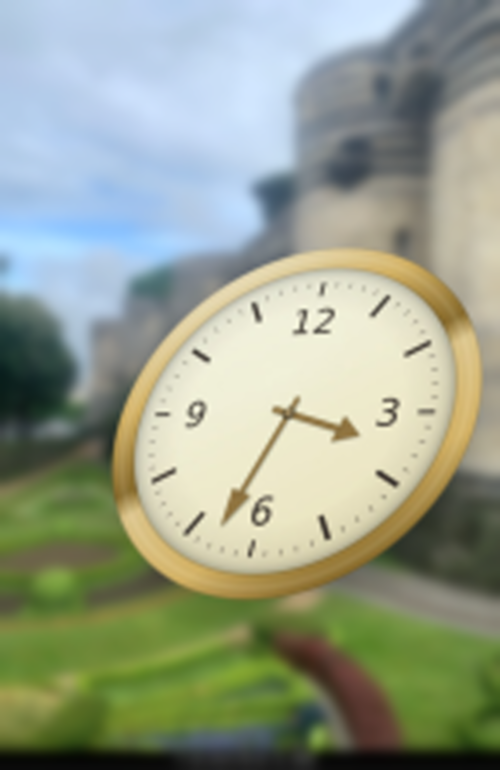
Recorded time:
{"hour": 3, "minute": 33}
